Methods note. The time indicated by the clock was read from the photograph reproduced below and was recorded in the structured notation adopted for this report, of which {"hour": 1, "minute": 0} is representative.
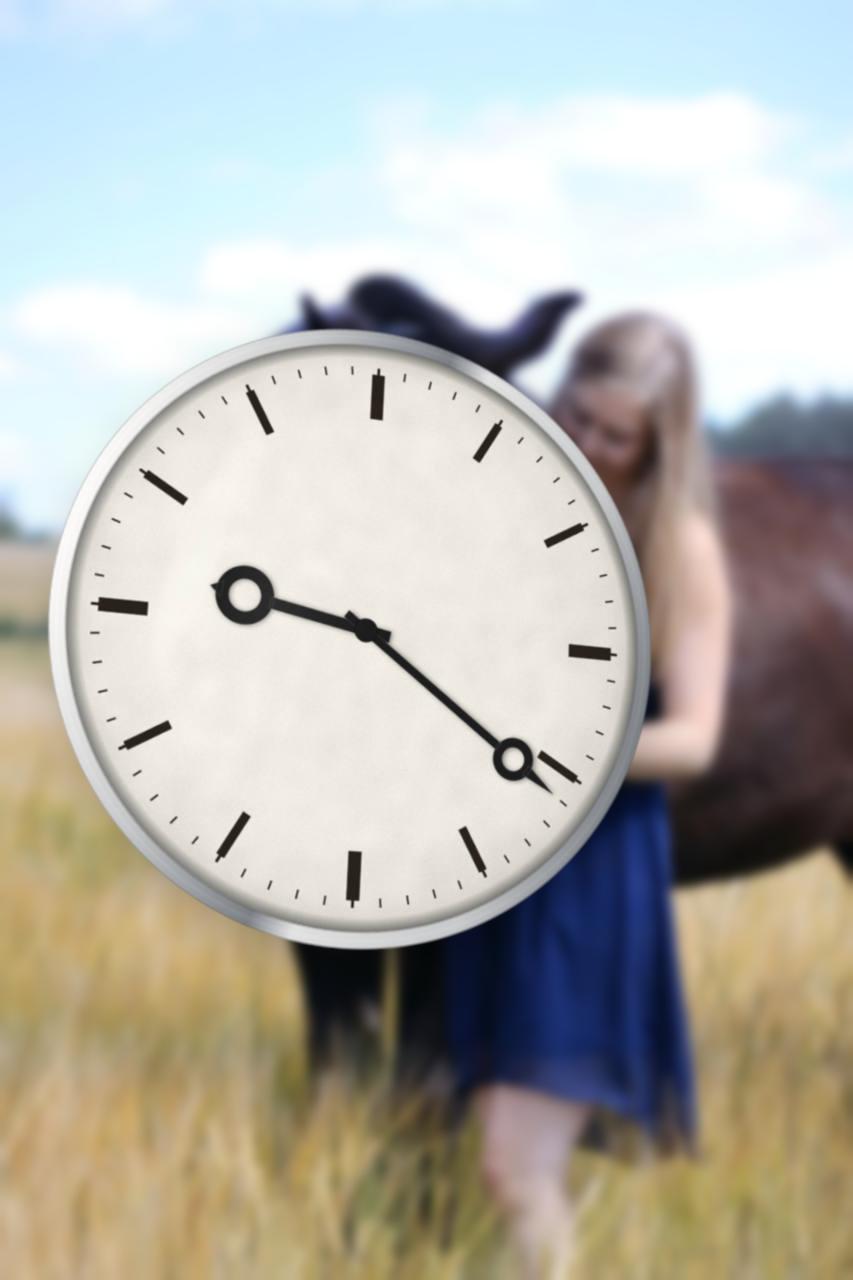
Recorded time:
{"hour": 9, "minute": 21}
